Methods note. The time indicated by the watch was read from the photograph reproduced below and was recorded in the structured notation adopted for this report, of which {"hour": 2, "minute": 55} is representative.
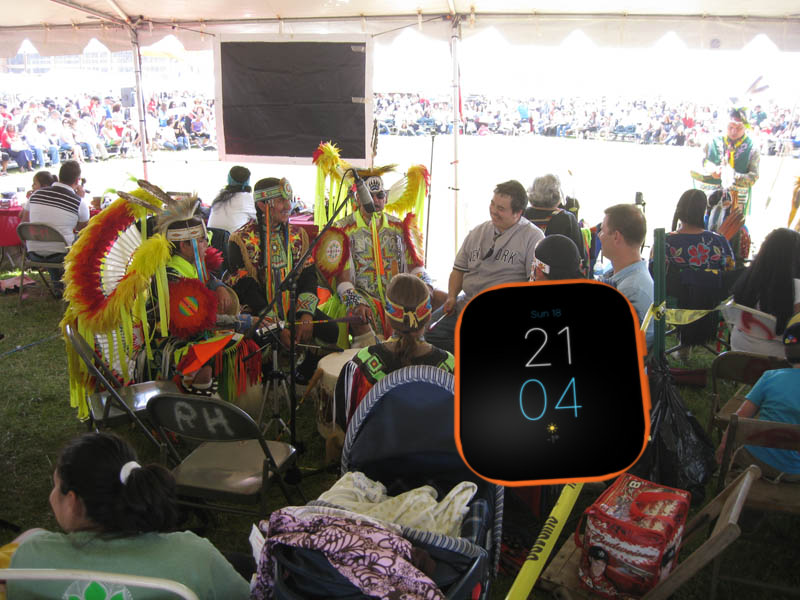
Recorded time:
{"hour": 21, "minute": 4}
